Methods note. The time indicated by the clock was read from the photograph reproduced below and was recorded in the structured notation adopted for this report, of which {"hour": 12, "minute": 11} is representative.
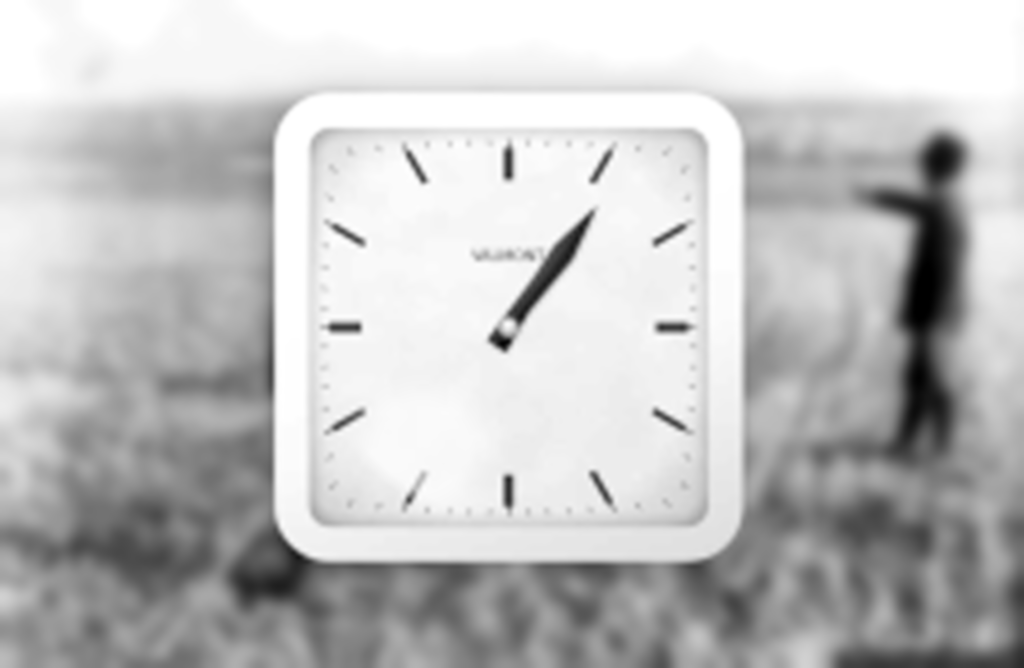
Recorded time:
{"hour": 1, "minute": 6}
